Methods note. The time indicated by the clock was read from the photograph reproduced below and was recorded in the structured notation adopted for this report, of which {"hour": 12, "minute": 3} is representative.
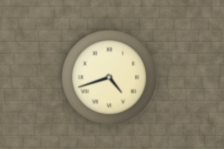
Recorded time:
{"hour": 4, "minute": 42}
